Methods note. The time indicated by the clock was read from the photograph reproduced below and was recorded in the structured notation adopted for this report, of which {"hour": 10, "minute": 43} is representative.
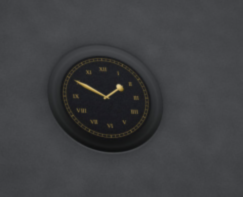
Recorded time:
{"hour": 1, "minute": 50}
